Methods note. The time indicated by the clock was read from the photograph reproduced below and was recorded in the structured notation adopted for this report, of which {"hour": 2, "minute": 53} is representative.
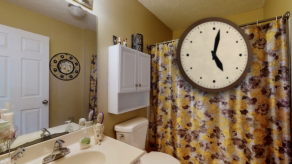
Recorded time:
{"hour": 5, "minute": 2}
